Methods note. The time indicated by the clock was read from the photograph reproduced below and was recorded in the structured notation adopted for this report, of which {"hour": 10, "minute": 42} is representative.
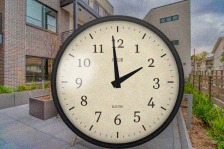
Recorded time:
{"hour": 1, "minute": 59}
